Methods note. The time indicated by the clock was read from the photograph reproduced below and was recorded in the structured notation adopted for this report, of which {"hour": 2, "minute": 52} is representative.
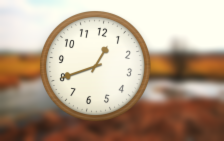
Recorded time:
{"hour": 12, "minute": 40}
